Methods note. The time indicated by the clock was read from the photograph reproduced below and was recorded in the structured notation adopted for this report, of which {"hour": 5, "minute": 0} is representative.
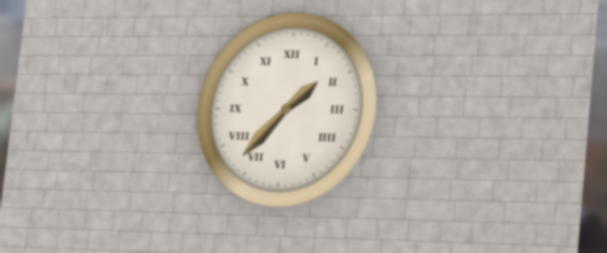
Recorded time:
{"hour": 1, "minute": 37}
